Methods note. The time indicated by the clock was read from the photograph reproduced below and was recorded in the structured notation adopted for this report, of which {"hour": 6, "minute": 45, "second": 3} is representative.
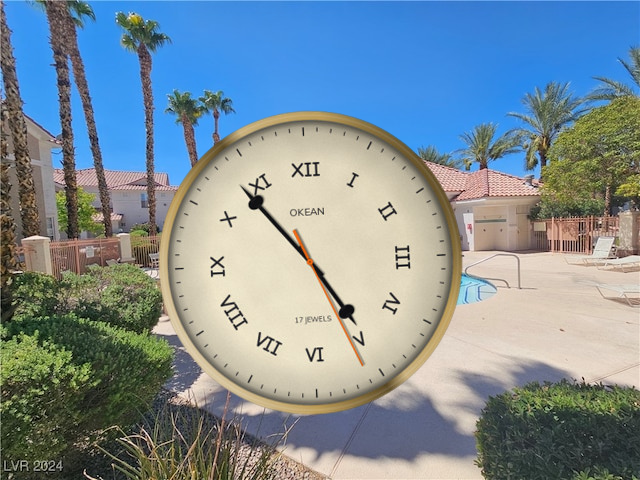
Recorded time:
{"hour": 4, "minute": 53, "second": 26}
